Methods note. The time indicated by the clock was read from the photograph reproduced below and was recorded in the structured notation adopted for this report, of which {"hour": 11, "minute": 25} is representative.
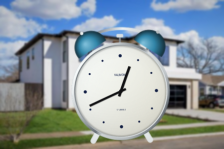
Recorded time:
{"hour": 12, "minute": 41}
